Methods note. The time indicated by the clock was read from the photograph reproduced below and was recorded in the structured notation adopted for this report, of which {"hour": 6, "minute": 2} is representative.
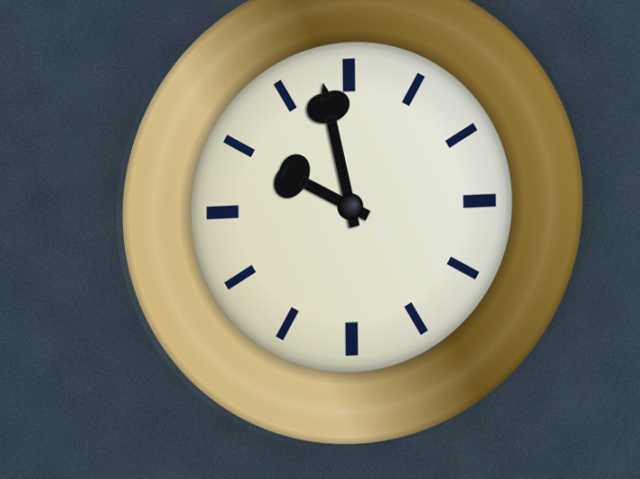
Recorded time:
{"hour": 9, "minute": 58}
